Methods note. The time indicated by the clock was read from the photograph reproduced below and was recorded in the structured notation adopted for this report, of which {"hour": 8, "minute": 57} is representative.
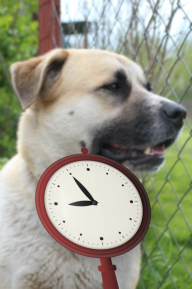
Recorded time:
{"hour": 8, "minute": 55}
